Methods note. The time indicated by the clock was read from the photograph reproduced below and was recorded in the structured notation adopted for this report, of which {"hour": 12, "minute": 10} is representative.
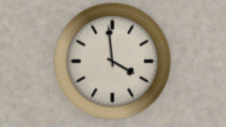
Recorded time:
{"hour": 3, "minute": 59}
